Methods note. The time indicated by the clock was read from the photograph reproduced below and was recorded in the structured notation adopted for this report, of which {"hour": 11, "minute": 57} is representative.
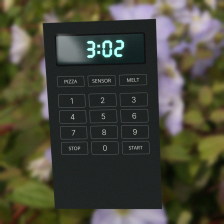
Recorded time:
{"hour": 3, "minute": 2}
